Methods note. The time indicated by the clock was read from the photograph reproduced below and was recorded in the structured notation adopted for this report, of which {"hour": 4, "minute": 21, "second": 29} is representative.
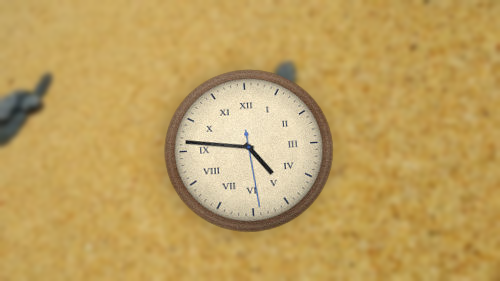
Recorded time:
{"hour": 4, "minute": 46, "second": 29}
